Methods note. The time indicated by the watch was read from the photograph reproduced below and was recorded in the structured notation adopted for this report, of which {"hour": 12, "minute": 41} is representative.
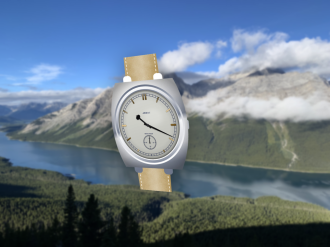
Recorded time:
{"hour": 10, "minute": 19}
